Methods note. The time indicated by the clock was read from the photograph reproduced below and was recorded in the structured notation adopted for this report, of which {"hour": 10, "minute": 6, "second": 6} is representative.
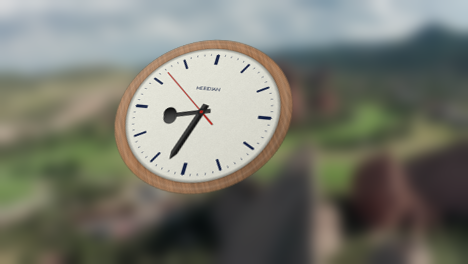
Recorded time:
{"hour": 8, "minute": 32, "second": 52}
